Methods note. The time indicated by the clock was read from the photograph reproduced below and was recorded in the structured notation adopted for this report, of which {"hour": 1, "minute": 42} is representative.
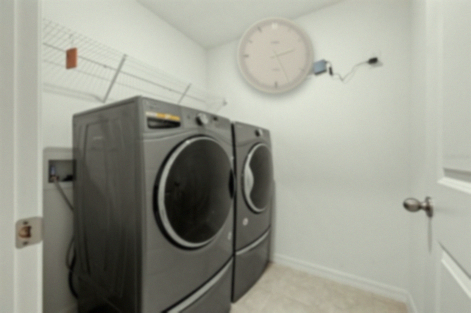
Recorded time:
{"hour": 2, "minute": 26}
